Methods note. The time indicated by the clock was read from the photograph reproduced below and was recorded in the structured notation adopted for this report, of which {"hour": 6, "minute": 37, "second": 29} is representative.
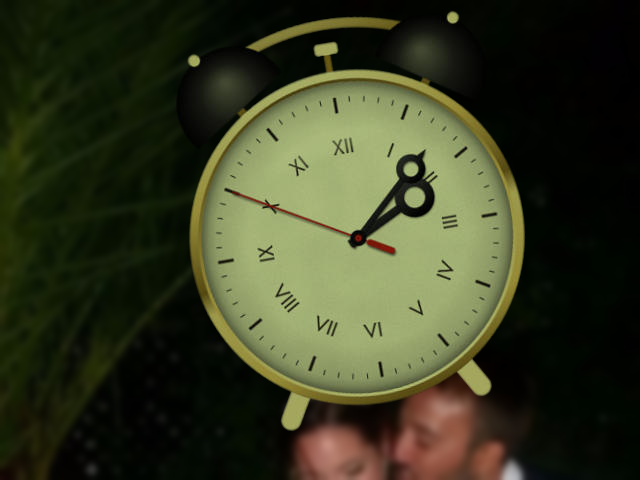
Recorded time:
{"hour": 2, "minute": 7, "second": 50}
